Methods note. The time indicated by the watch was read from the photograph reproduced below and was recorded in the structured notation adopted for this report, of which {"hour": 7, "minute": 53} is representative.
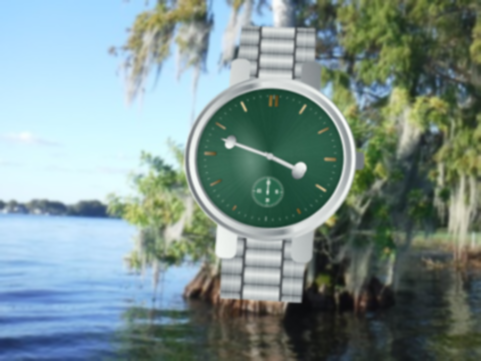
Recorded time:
{"hour": 3, "minute": 48}
